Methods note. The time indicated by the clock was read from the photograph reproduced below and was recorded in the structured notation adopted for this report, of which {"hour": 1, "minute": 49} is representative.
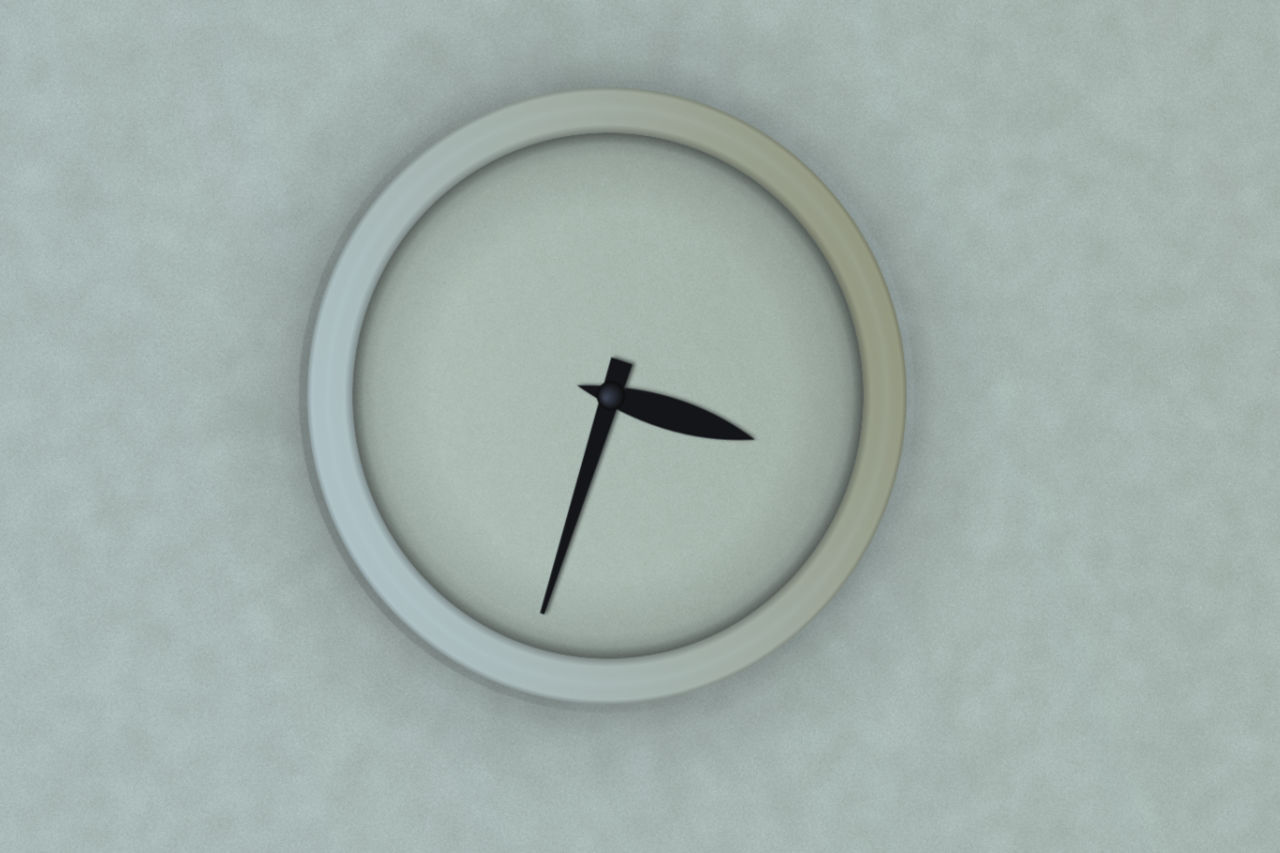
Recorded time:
{"hour": 3, "minute": 33}
